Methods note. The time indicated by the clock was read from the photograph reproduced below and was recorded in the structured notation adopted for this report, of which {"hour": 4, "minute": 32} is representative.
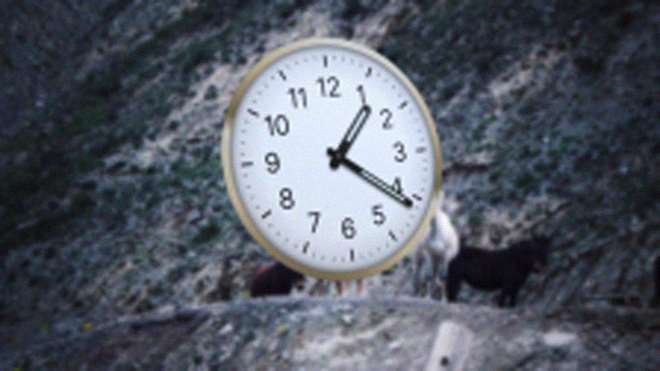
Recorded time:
{"hour": 1, "minute": 21}
